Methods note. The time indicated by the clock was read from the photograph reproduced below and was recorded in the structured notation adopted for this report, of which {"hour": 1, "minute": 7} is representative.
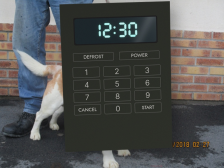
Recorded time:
{"hour": 12, "minute": 30}
